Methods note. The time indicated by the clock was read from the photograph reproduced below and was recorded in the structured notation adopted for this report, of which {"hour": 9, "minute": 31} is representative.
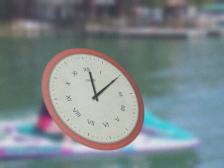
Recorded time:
{"hour": 12, "minute": 10}
